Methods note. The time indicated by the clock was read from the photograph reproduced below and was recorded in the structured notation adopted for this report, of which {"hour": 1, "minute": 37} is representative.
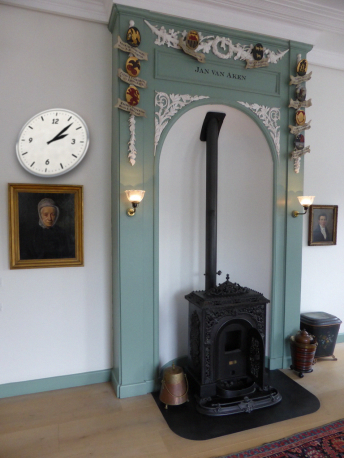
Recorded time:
{"hour": 2, "minute": 7}
